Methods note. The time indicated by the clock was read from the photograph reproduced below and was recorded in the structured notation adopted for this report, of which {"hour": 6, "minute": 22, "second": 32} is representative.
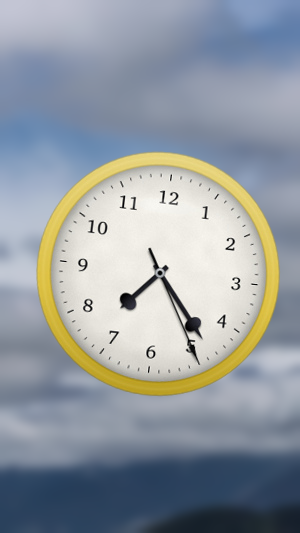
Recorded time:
{"hour": 7, "minute": 23, "second": 25}
